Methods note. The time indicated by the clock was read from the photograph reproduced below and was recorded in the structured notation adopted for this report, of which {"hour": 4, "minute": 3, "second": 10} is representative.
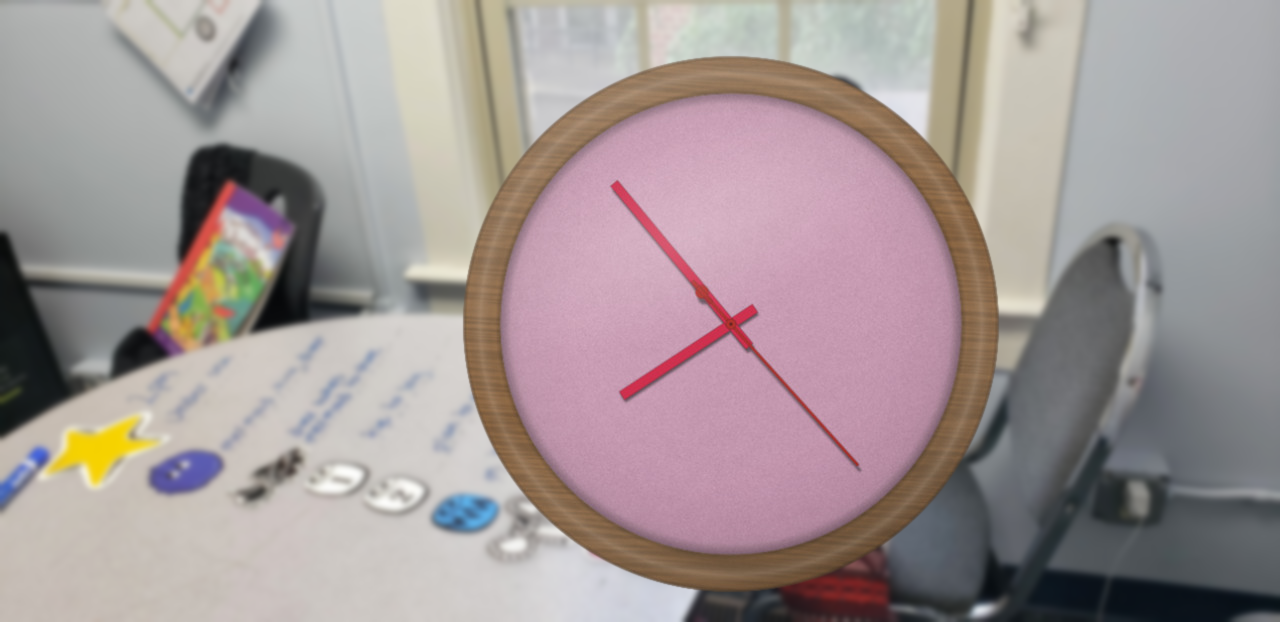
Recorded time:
{"hour": 7, "minute": 53, "second": 23}
